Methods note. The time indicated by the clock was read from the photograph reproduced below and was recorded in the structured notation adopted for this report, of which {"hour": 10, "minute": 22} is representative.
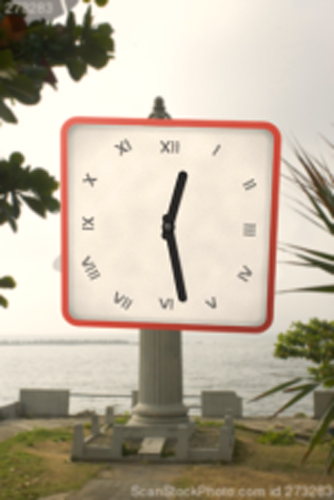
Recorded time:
{"hour": 12, "minute": 28}
